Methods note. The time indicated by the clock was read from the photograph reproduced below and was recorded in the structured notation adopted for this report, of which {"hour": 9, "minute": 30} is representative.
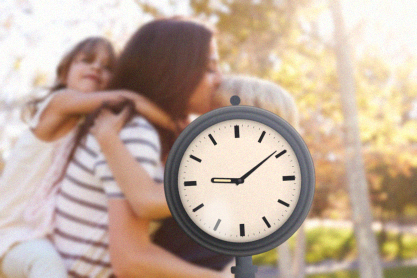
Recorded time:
{"hour": 9, "minute": 9}
